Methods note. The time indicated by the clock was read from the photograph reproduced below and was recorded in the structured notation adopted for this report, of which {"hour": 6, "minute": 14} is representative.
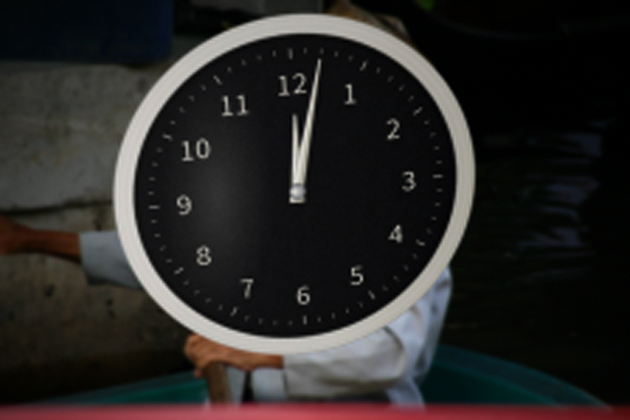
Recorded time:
{"hour": 12, "minute": 2}
